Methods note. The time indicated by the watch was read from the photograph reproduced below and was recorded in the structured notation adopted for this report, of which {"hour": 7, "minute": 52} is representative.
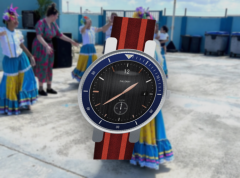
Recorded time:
{"hour": 1, "minute": 39}
